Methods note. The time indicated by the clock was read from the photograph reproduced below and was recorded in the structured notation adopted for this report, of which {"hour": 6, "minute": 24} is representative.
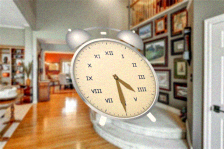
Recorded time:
{"hour": 4, "minute": 30}
